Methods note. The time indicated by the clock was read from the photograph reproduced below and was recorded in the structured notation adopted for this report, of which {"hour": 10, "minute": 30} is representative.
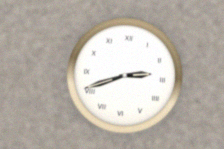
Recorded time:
{"hour": 2, "minute": 41}
